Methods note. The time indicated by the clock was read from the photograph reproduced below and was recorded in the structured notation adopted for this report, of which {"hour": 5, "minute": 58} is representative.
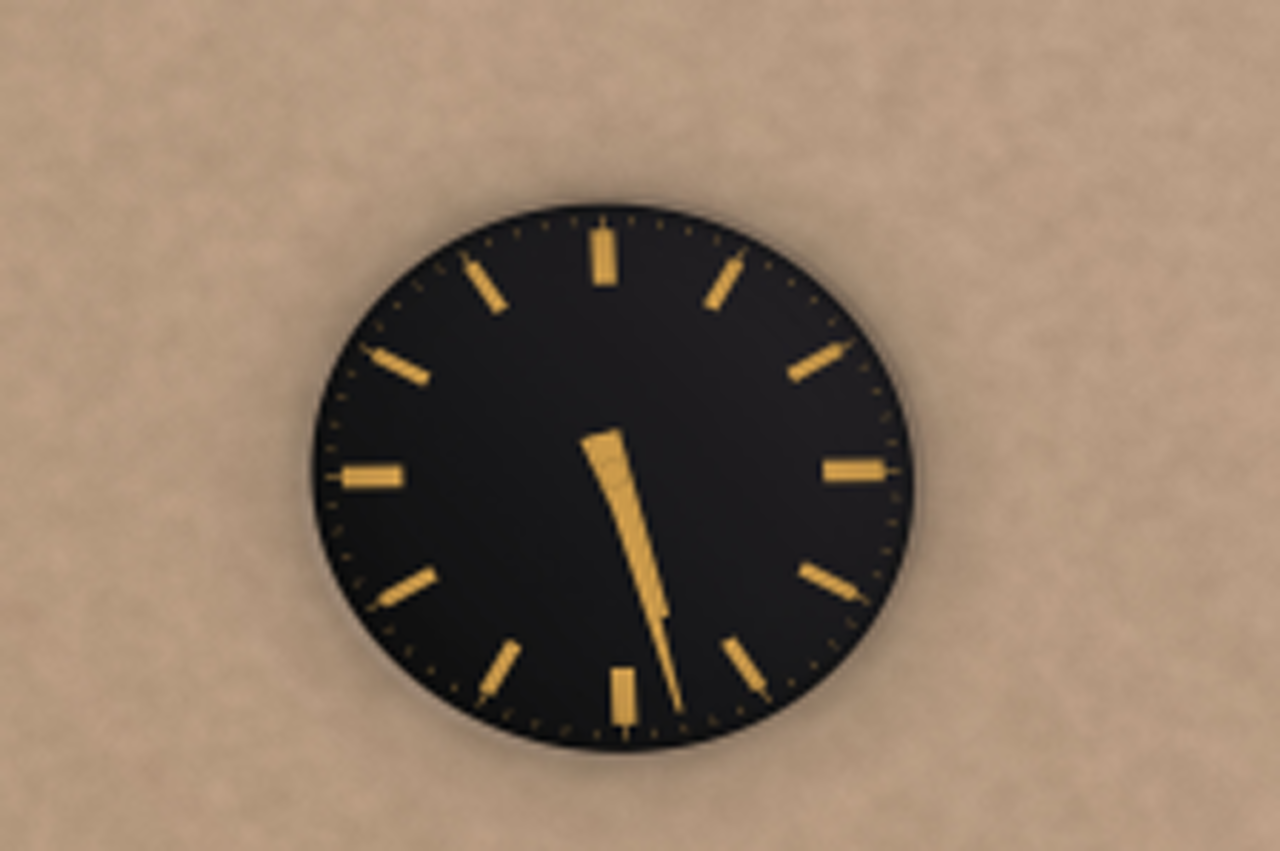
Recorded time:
{"hour": 5, "minute": 28}
